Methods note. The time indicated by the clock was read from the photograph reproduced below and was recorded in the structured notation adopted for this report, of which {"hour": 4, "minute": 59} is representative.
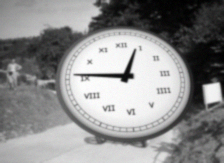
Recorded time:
{"hour": 12, "minute": 46}
